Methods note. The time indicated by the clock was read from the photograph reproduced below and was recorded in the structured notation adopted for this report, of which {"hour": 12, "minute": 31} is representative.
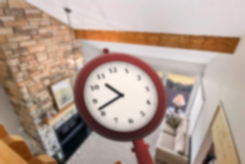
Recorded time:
{"hour": 10, "minute": 42}
